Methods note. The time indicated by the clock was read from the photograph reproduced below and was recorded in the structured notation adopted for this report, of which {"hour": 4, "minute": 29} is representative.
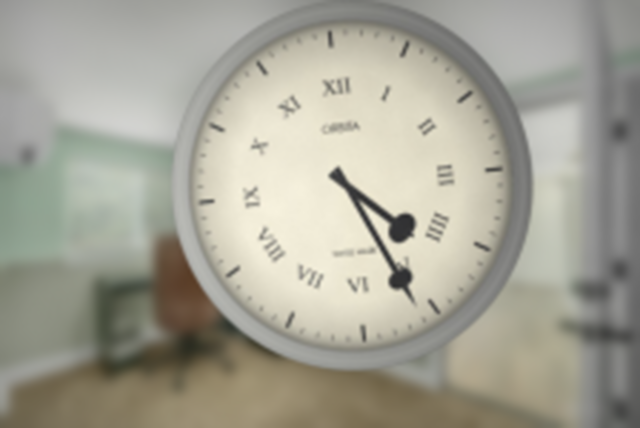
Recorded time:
{"hour": 4, "minute": 26}
